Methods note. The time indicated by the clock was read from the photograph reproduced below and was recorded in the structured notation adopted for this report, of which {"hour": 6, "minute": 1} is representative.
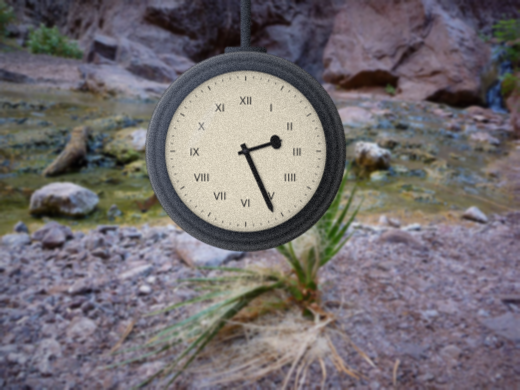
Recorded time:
{"hour": 2, "minute": 26}
